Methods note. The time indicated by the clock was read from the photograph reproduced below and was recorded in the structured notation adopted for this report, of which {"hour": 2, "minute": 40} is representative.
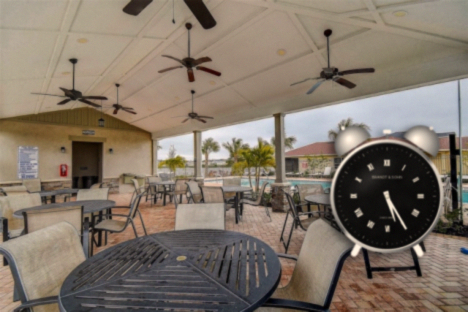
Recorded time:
{"hour": 5, "minute": 25}
